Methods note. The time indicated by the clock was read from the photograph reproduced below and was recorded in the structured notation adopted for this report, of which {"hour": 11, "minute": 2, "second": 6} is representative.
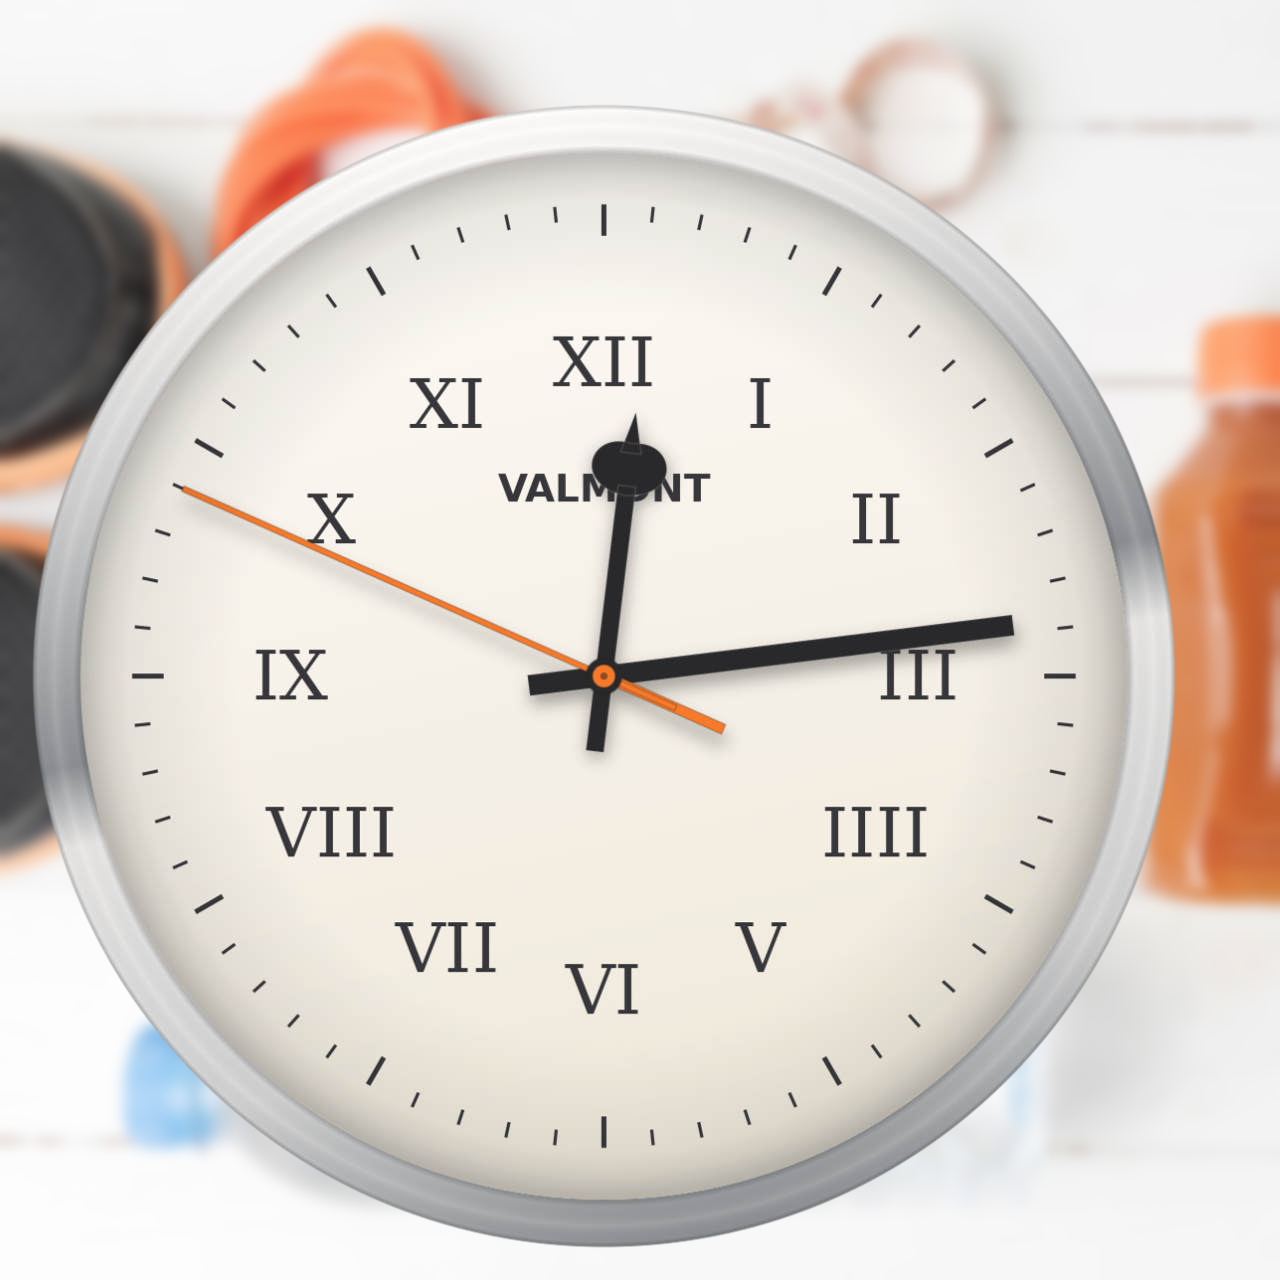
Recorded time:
{"hour": 12, "minute": 13, "second": 49}
